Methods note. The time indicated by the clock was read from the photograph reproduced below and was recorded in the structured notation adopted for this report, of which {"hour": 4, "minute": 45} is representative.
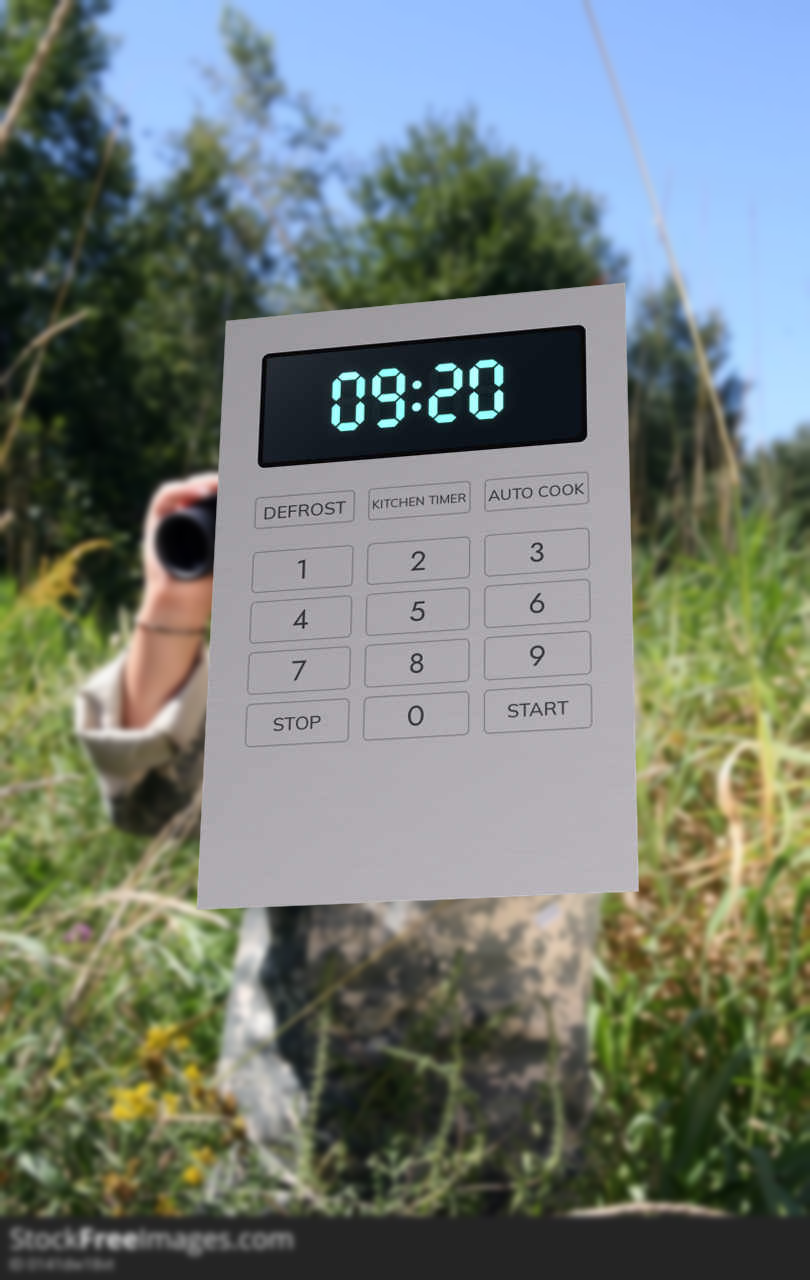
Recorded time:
{"hour": 9, "minute": 20}
